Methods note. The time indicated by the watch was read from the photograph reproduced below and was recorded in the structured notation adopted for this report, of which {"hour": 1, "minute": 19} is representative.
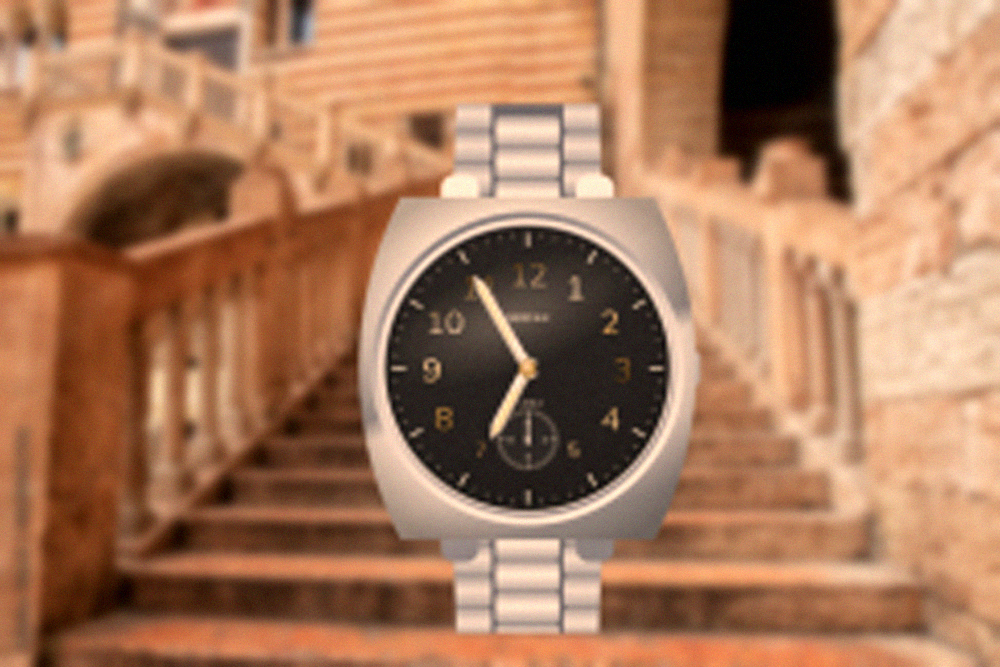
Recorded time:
{"hour": 6, "minute": 55}
